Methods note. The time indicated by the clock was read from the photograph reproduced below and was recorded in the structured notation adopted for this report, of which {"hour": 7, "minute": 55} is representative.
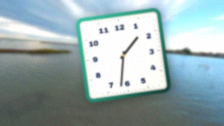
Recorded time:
{"hour": 1, "minute": 32}
